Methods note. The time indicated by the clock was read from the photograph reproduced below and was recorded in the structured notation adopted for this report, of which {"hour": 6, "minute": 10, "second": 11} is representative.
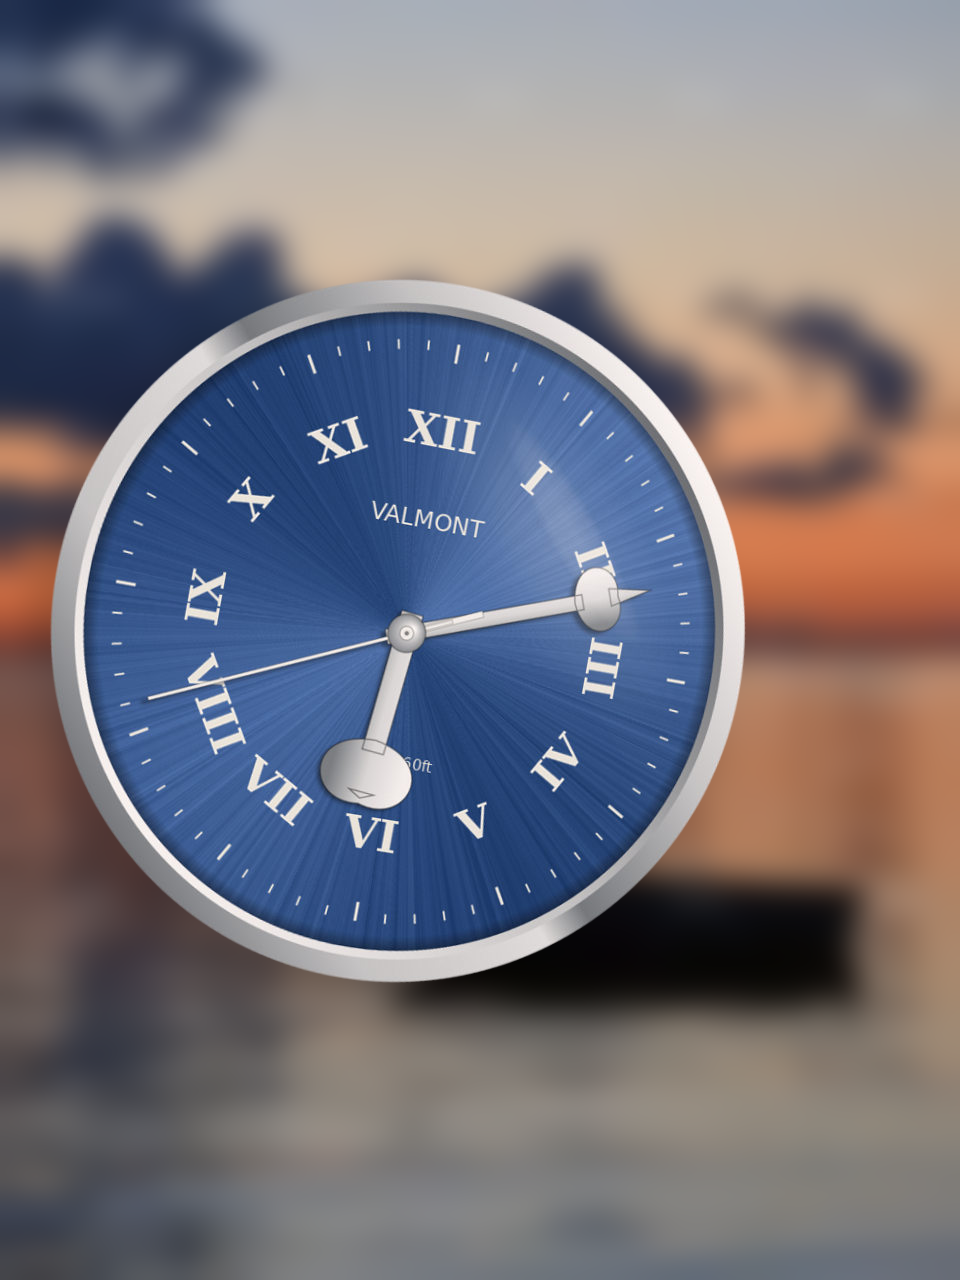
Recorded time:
{"hour": 6, "minute": 11, "second": 41}
